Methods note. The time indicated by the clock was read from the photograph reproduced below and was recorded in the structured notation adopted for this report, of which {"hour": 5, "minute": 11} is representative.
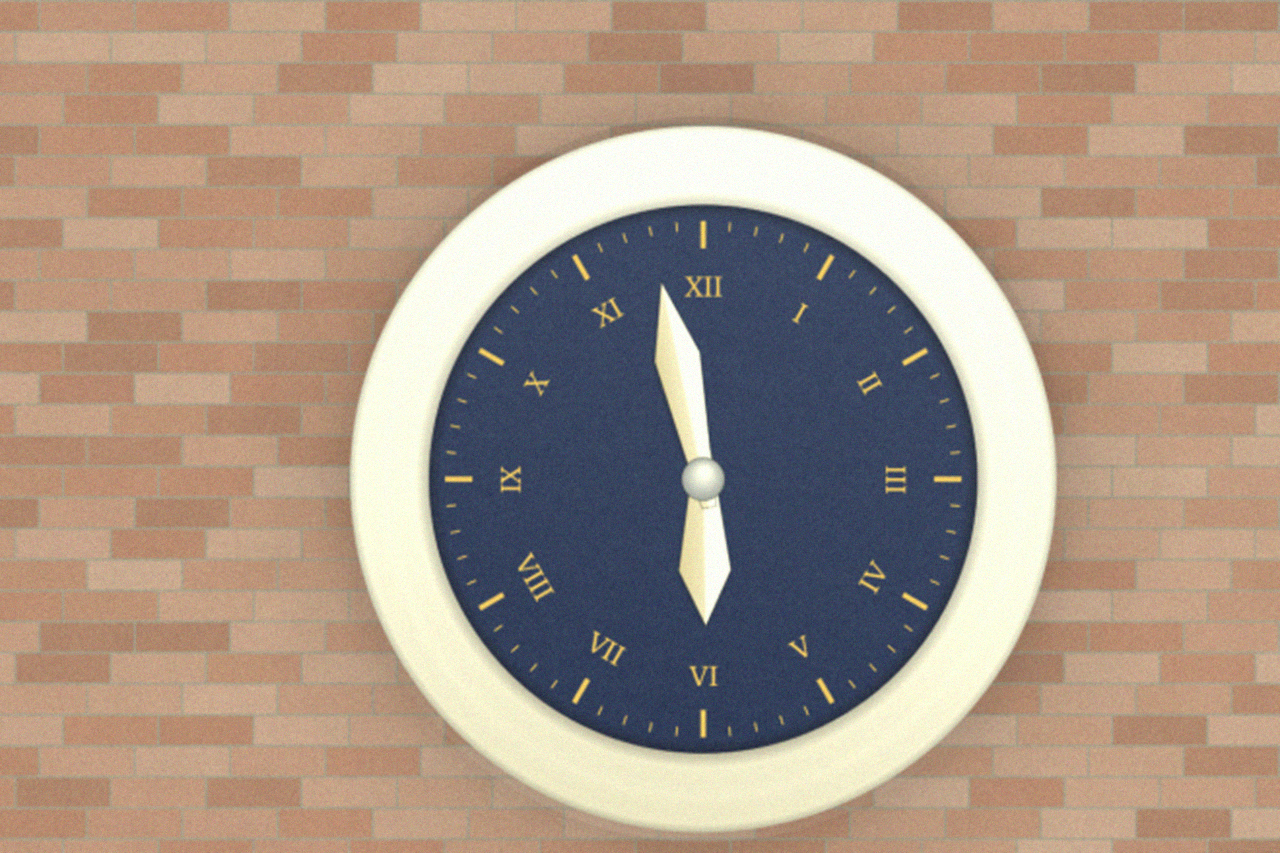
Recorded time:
{"hour": 5, "minute": 58}
